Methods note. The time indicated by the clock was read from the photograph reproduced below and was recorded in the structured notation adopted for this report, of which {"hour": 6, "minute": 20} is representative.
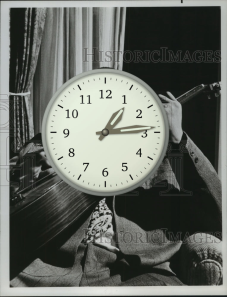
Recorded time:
{"hour": 1, "minute": 14}
